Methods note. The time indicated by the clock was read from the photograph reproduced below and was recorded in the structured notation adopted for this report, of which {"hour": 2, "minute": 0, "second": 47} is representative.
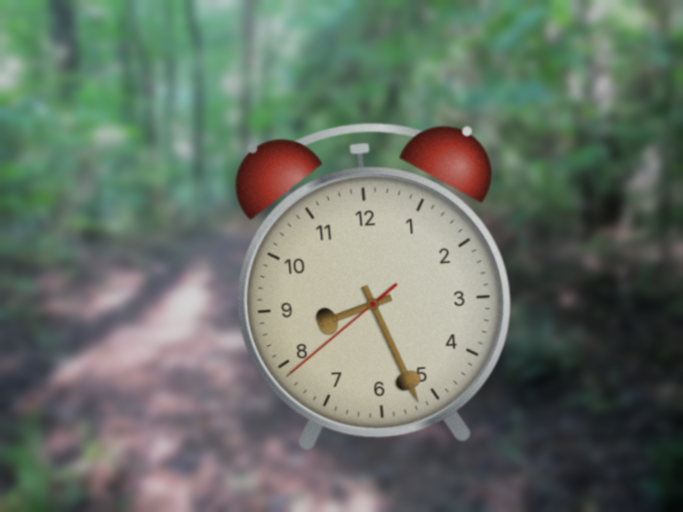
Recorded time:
{"hour": 8, "minute": 26, "second": 39}
